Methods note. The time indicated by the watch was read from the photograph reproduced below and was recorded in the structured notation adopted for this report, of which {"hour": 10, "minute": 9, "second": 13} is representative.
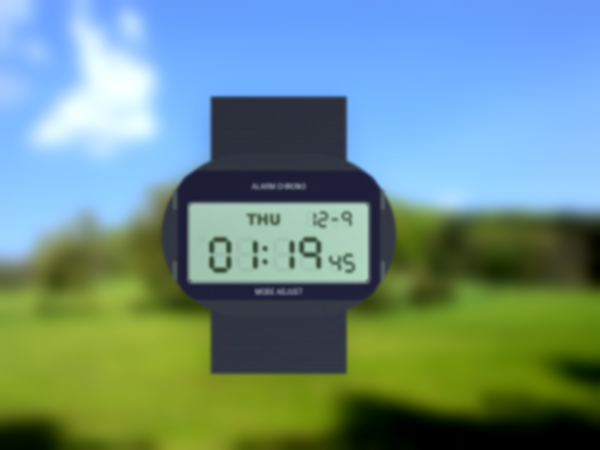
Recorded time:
{"hour": 1, "minute": 19, "second": 45}
